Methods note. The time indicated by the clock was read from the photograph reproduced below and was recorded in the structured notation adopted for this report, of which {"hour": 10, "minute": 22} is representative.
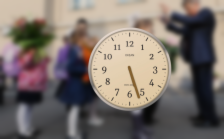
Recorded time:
{"hour": 5, "minute": 27}
